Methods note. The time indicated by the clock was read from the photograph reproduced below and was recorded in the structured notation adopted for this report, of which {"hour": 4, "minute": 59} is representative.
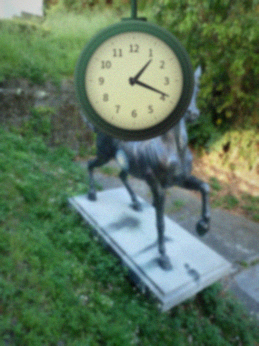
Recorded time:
{"hour": 1, "minute": 19}
